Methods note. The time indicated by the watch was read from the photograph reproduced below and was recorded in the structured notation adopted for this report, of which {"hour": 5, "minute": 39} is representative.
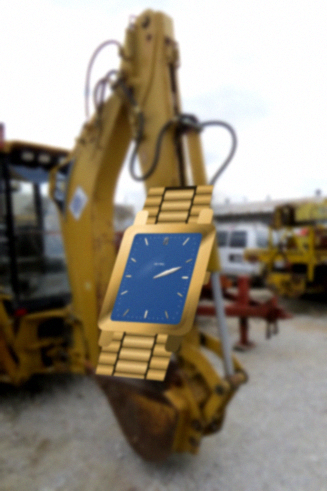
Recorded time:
{"hour": 2, "minute": 11}
